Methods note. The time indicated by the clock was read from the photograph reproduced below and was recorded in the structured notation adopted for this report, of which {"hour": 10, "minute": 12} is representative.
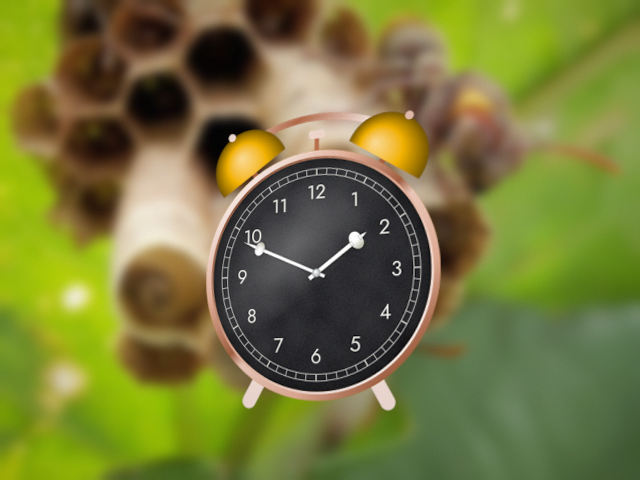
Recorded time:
{"hour": 1, "minute": 49}
